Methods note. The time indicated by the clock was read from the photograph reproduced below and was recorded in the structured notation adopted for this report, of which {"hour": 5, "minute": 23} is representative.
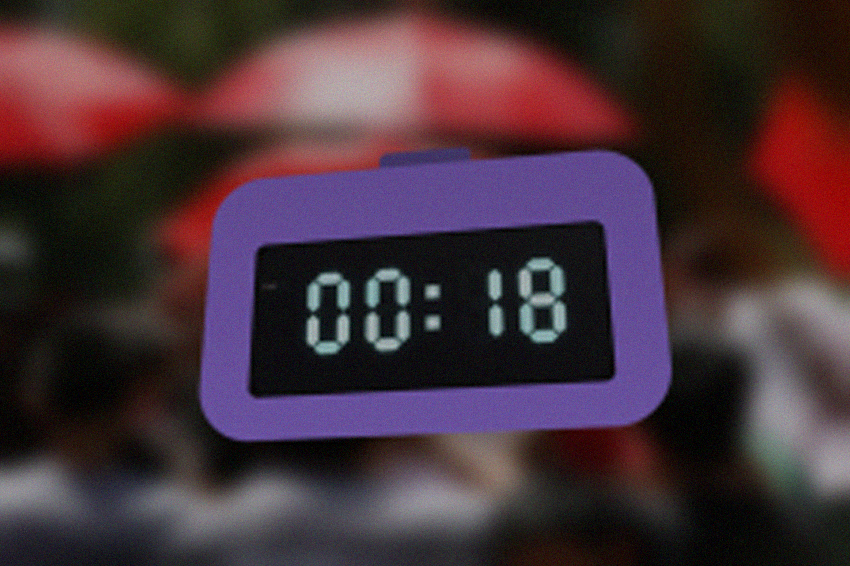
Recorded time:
{"hour": 0, "minute": 18}
